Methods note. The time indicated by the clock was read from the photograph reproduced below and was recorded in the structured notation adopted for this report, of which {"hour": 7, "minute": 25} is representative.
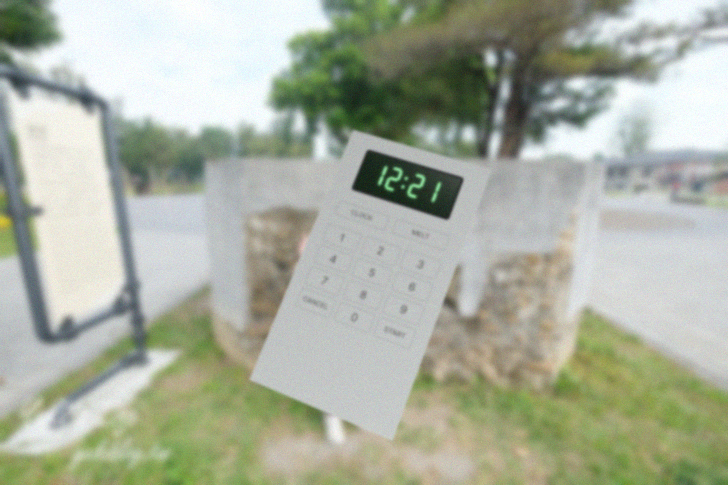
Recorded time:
{"hour": 12, "minute": 21}
